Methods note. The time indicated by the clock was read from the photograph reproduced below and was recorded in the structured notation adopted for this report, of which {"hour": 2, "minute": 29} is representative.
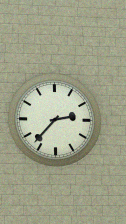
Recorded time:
{"hour": 2, "minute": 37}
